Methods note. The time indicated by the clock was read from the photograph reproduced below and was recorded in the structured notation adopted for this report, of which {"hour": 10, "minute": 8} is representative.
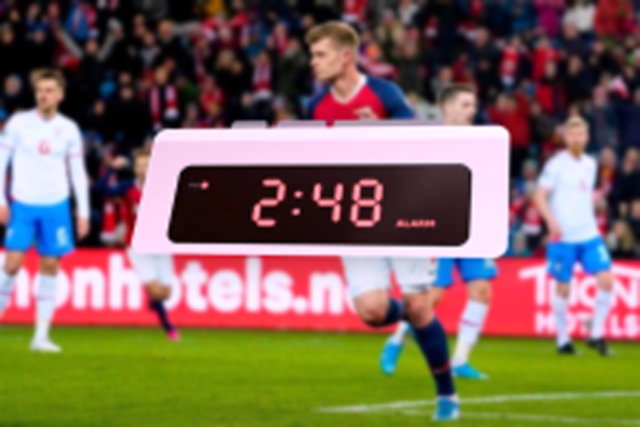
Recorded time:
{"hour": 2, "minute": 48}
